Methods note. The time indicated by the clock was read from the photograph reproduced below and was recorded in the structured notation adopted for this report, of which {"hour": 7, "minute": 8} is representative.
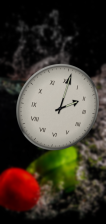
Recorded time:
{"hour": 2, "minute": 1}
